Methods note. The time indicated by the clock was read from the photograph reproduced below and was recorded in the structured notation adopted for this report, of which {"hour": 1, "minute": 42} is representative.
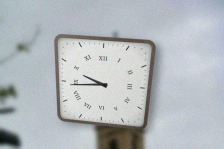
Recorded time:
{"hour": 9, "minute": 44}
